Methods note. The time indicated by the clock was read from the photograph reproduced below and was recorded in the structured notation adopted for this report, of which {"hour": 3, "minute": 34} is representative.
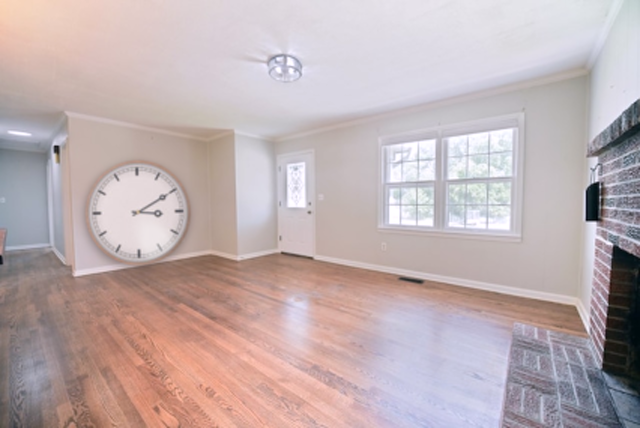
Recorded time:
{"hour": 3, "minute": 10}
